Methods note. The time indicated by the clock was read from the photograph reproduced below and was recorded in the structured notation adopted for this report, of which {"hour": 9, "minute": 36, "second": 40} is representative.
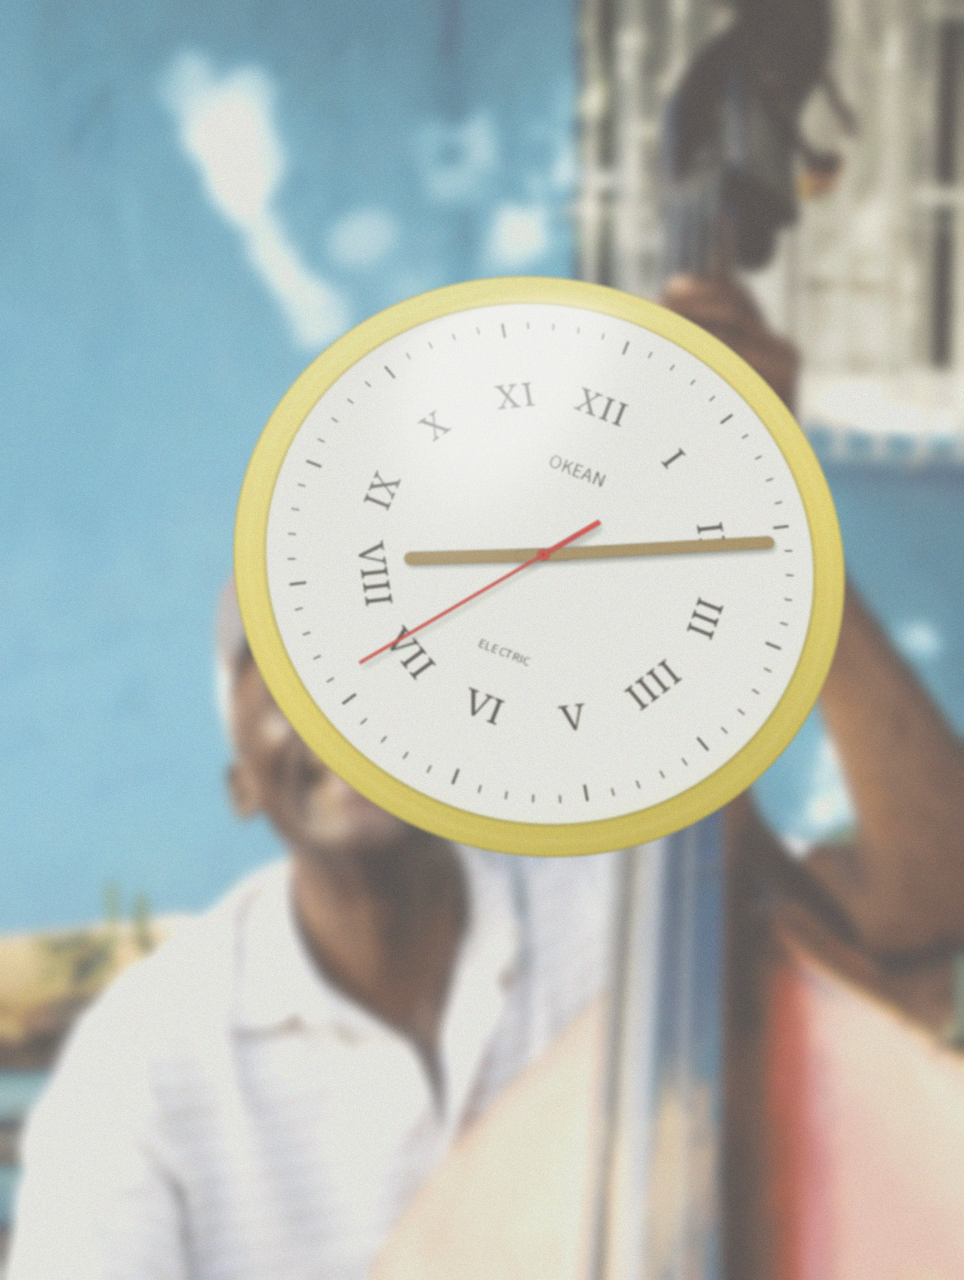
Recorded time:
{"hour": 8, "minute": 10, "second": 36}
